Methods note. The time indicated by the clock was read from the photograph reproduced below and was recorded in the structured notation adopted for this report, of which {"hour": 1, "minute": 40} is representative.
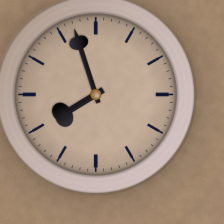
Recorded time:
{"hour": 7, "minute": 57}
